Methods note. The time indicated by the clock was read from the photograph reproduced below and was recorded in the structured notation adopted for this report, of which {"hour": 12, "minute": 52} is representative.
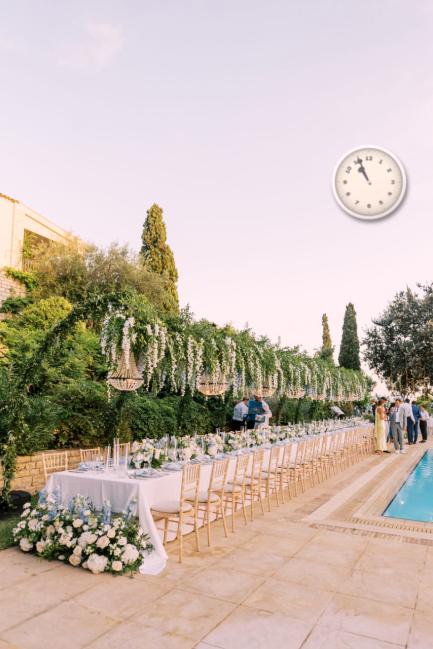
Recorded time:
{"hour": 10, "minute": 56}
